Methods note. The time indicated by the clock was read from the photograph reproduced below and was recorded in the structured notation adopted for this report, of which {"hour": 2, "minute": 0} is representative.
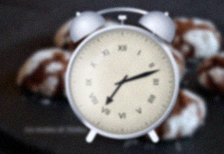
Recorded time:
{"hour": 7, "minute": 12}
